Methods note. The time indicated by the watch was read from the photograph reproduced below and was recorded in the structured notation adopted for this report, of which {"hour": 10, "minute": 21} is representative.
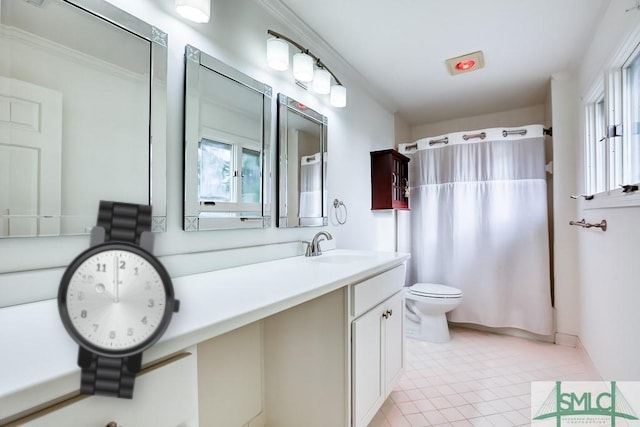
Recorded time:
{"hour": 9, "minute": 59}
